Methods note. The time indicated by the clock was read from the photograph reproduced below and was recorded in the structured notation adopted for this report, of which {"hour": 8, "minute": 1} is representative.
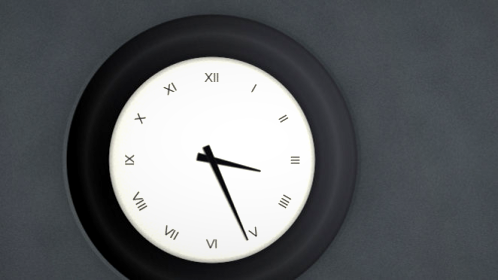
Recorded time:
{"hour": 3, "minute": 26}
